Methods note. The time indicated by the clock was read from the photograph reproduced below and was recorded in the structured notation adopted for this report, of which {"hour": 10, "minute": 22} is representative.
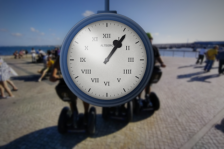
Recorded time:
{"hour": 1, "minute": 6}
